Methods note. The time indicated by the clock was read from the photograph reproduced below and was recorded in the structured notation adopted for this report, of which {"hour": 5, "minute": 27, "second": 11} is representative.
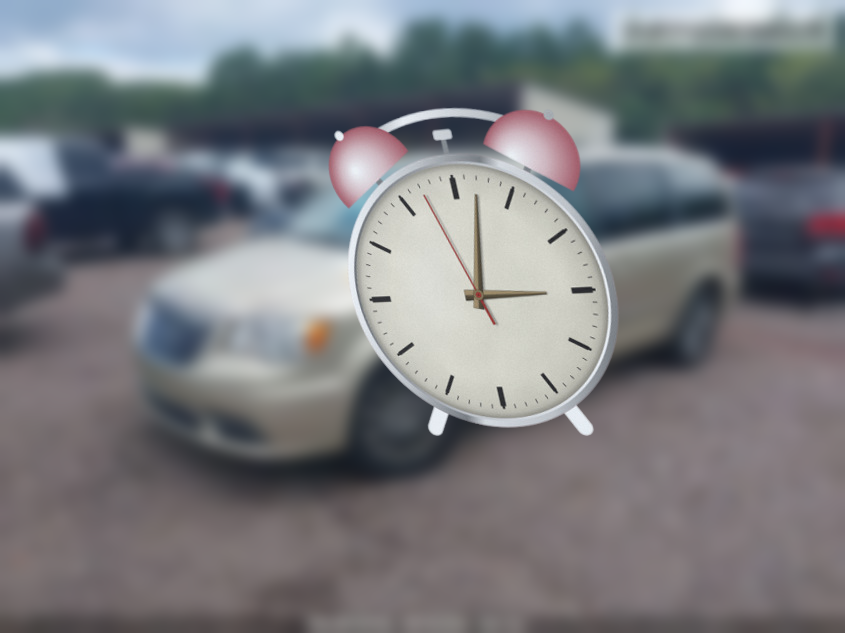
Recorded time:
{"hour": 3, "minute": 1, "second": 57}
